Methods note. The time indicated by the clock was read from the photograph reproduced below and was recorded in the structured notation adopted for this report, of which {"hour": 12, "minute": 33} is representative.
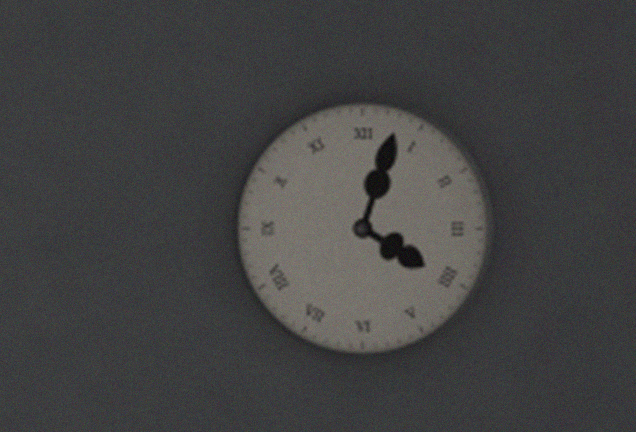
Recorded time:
{"hour": 4, "minute": 3}
